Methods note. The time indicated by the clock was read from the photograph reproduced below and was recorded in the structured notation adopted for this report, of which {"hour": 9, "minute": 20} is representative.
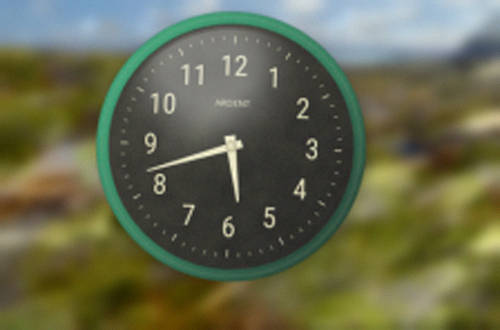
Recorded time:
{"hour": 5, "minute": 42}
